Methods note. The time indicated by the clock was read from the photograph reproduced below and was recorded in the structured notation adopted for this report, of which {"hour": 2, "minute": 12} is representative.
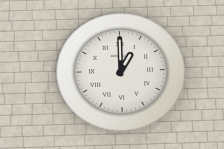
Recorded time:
{"hour": 1, "minute": 0}
